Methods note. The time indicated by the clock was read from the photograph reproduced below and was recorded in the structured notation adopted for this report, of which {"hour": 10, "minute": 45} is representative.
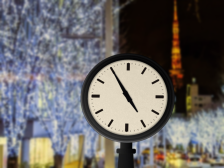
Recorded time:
{"hour": 4, "minute": 55}
